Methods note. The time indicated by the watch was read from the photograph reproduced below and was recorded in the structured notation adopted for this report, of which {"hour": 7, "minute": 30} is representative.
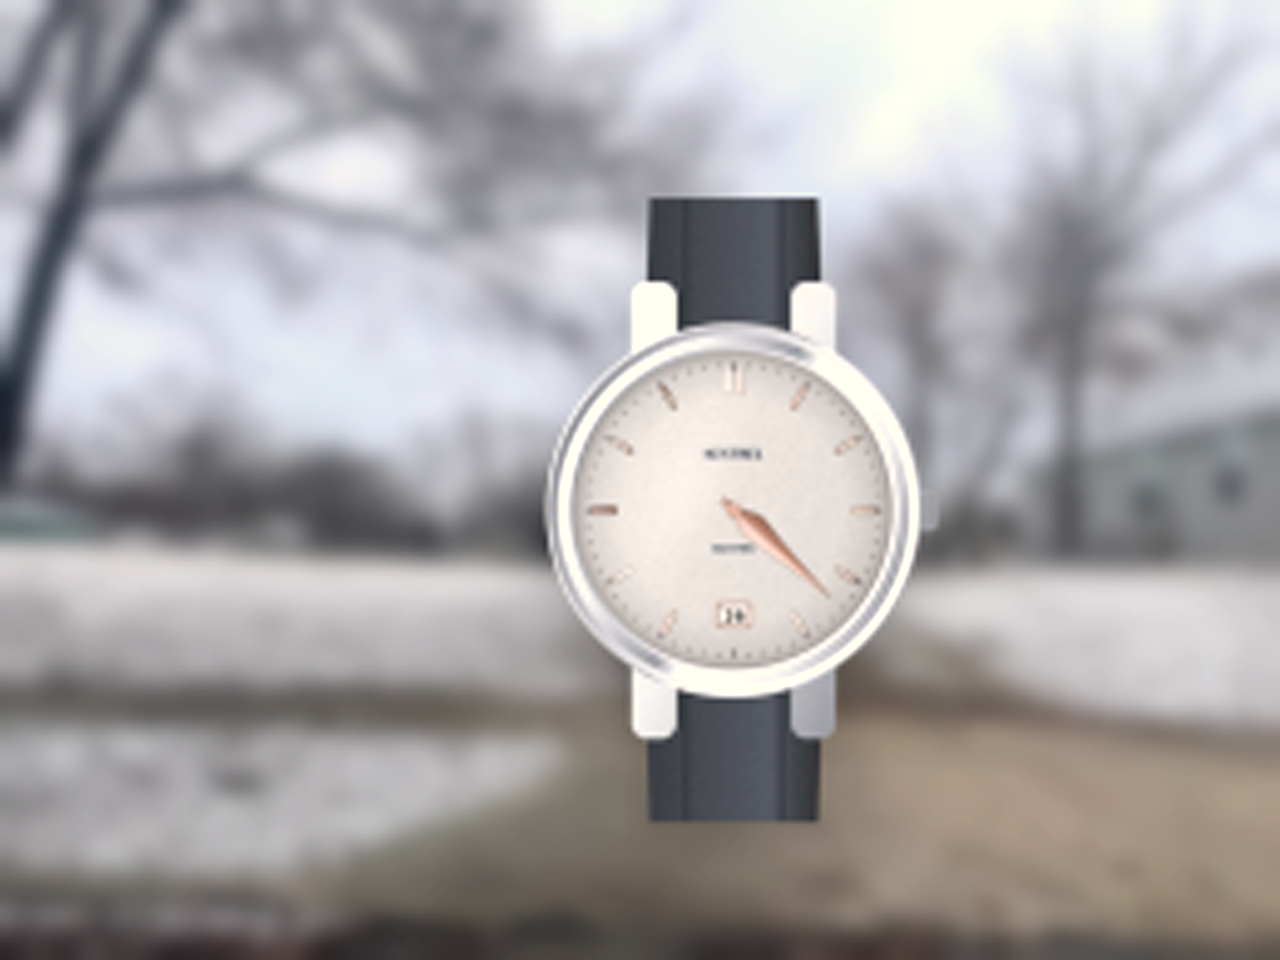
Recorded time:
{"hour": 4, "minute": 22}
